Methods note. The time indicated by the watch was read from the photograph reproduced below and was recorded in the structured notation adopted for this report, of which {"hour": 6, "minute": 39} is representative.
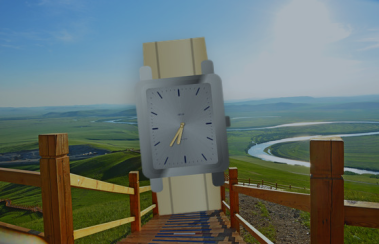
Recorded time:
{"hour": 6, "minute": 36}
